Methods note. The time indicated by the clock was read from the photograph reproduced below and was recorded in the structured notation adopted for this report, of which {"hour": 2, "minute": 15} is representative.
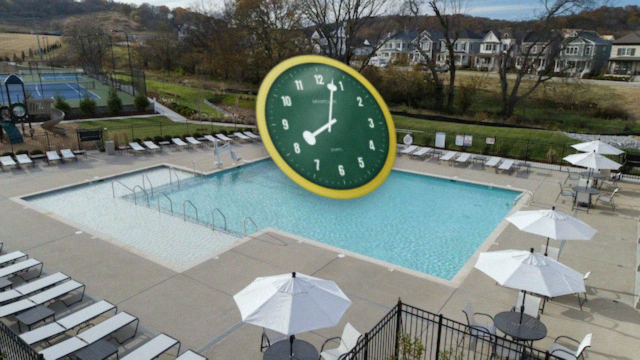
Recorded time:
{"hour": 8, "minute": 3}
